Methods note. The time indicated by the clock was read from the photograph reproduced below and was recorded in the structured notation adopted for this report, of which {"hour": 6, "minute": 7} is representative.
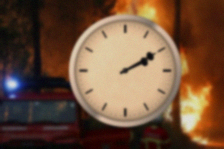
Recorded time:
{"hour": 2, "minute": 10}
